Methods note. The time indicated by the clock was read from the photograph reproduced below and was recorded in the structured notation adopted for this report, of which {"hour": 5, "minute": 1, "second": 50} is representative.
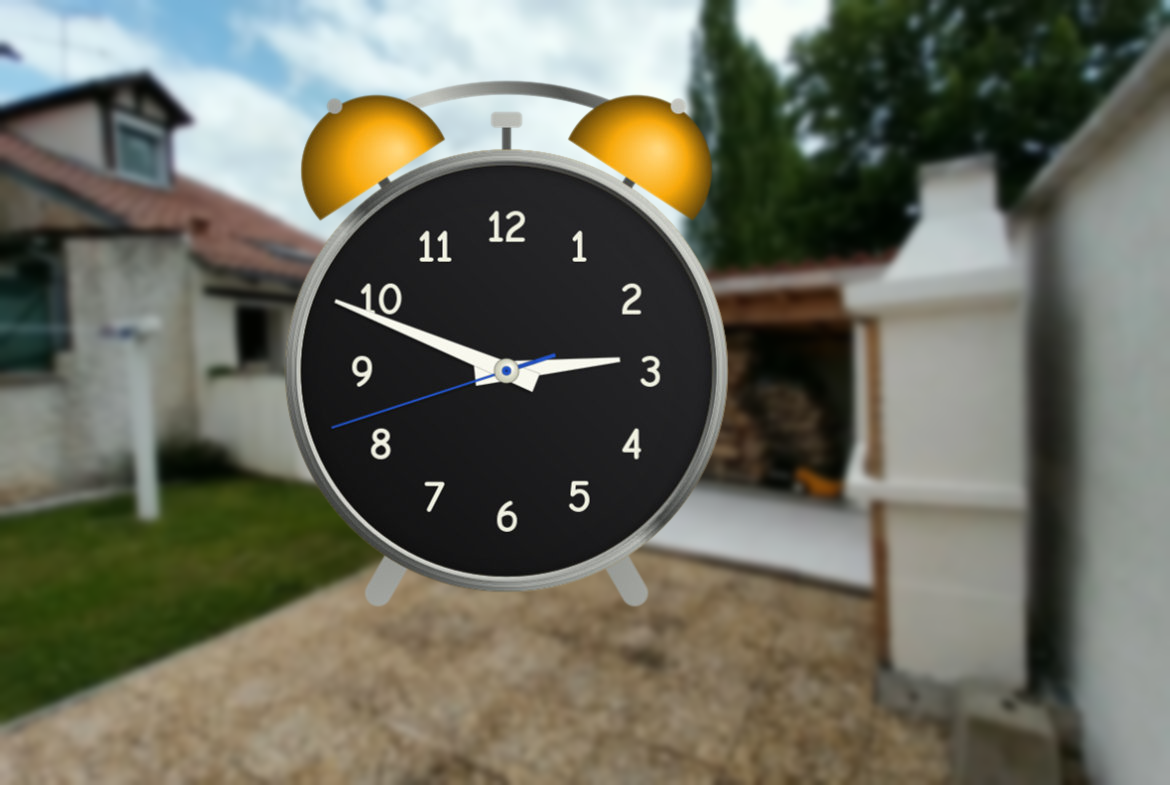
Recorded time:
{"hour": 2, "minute": 48, "second": 42}
